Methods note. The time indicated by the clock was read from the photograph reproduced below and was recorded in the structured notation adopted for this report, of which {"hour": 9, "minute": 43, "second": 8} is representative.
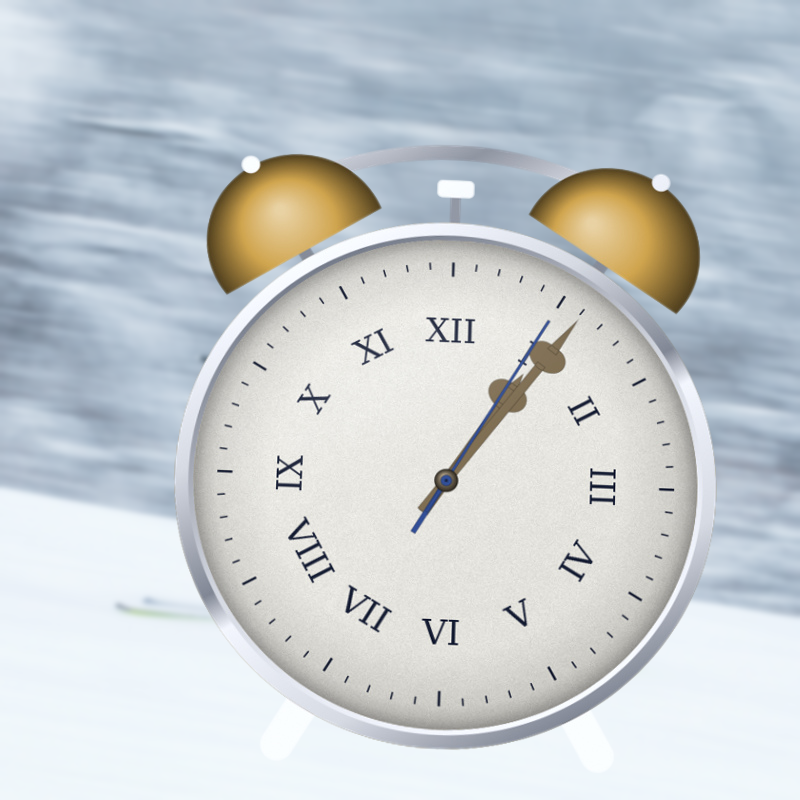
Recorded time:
{"hour": 1, "minute": 6, "second": 5}
